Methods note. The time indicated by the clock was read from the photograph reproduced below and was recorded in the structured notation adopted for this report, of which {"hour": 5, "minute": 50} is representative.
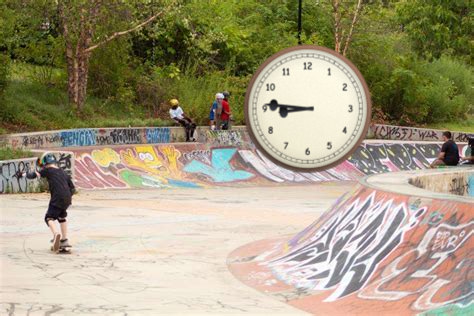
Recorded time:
{"hour": 8, "minute": 46}
